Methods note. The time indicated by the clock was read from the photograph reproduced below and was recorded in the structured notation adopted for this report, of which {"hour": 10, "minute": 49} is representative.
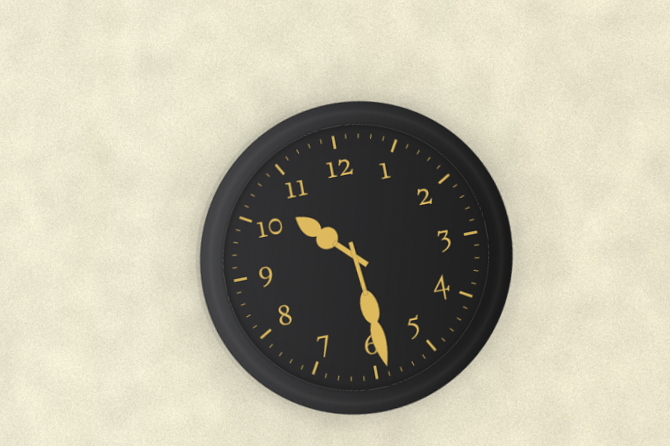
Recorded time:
{"hour": 10, "minute": 29}
